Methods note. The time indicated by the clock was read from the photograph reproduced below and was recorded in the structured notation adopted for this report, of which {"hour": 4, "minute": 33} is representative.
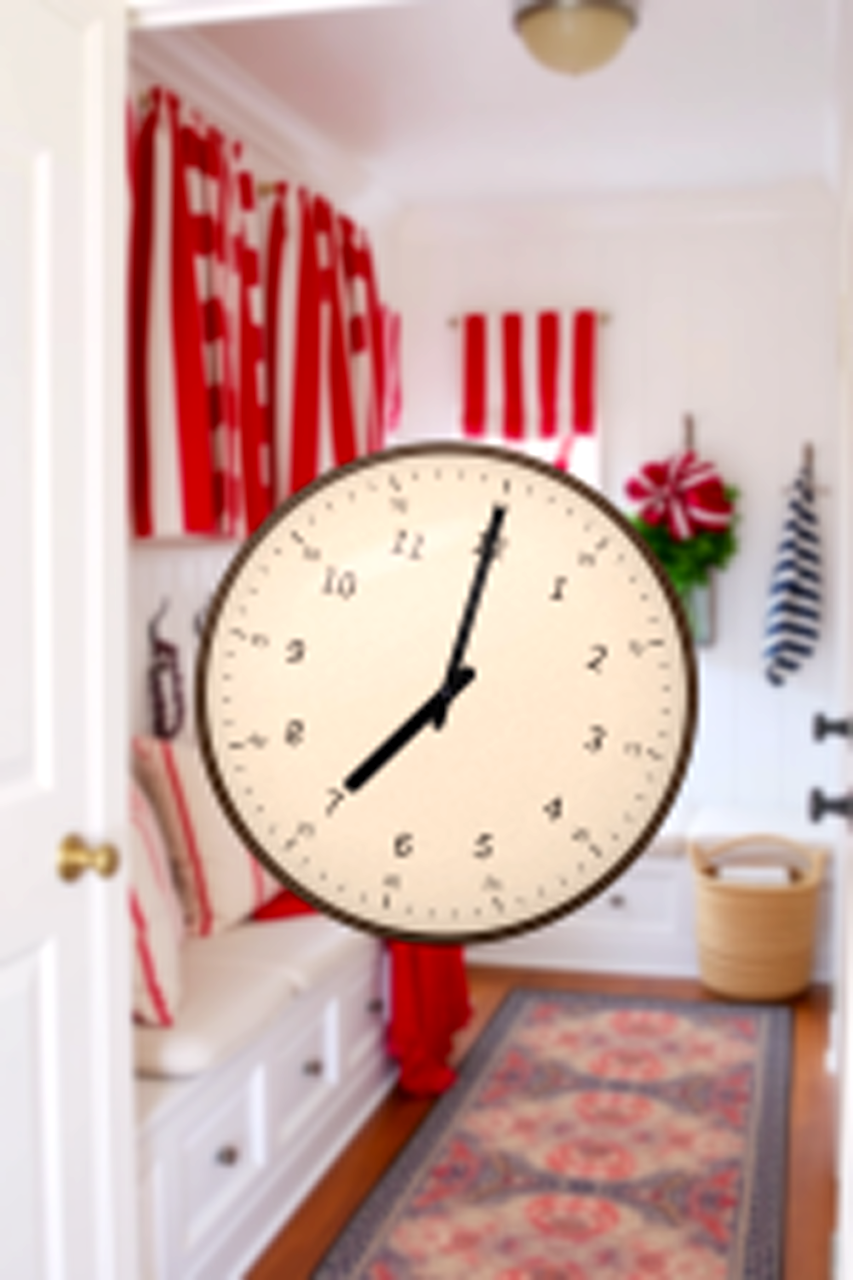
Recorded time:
{"hour": 7, "minute": 0}
